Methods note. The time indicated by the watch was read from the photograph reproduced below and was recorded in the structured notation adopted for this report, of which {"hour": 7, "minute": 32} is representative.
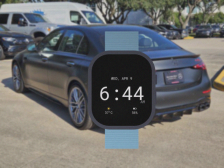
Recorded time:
{"hour": 6, "minute": 44}
